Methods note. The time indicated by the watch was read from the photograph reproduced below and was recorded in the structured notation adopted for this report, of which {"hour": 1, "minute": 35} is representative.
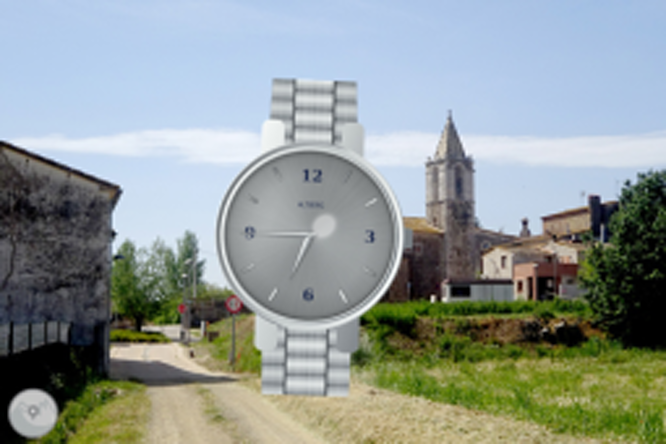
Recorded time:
{"hour": 6, "minute": 45}
